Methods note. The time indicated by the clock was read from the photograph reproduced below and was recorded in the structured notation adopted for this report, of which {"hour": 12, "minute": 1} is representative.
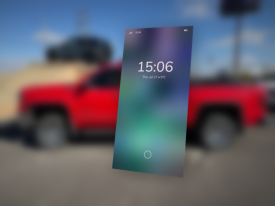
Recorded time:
{"hour": 15, "minute": 6}
